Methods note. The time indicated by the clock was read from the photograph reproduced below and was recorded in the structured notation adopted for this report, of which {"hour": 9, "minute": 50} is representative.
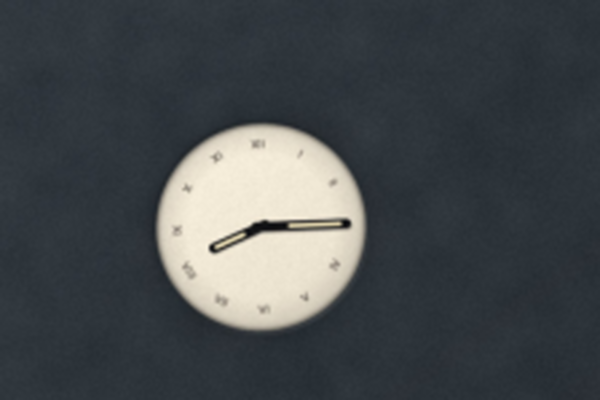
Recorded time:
{"hour": 8, "minute": 15}
